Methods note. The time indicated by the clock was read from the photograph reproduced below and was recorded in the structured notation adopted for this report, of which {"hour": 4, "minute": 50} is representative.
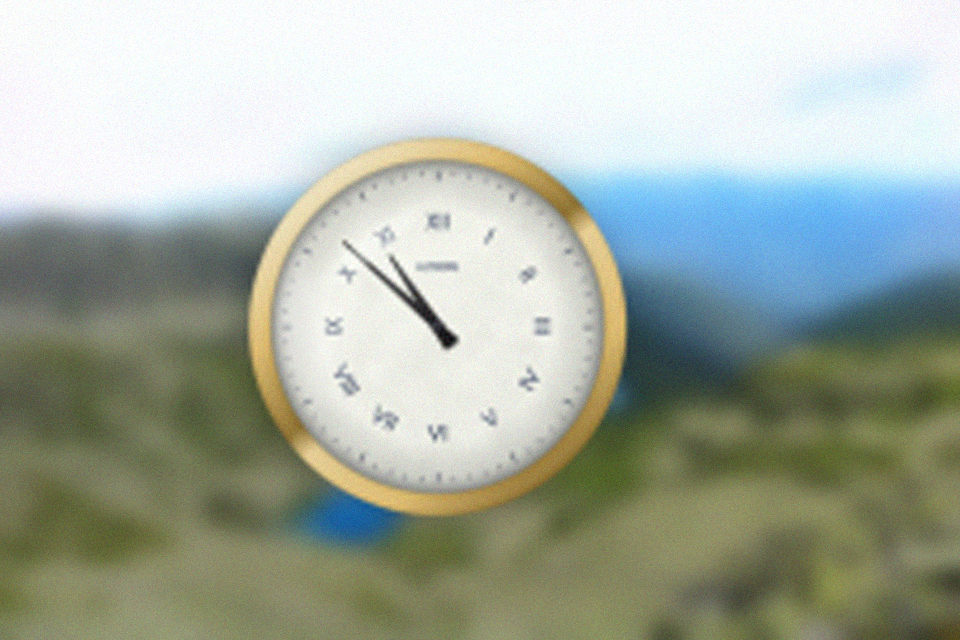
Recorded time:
{"hour": 10, "minute": 52}
